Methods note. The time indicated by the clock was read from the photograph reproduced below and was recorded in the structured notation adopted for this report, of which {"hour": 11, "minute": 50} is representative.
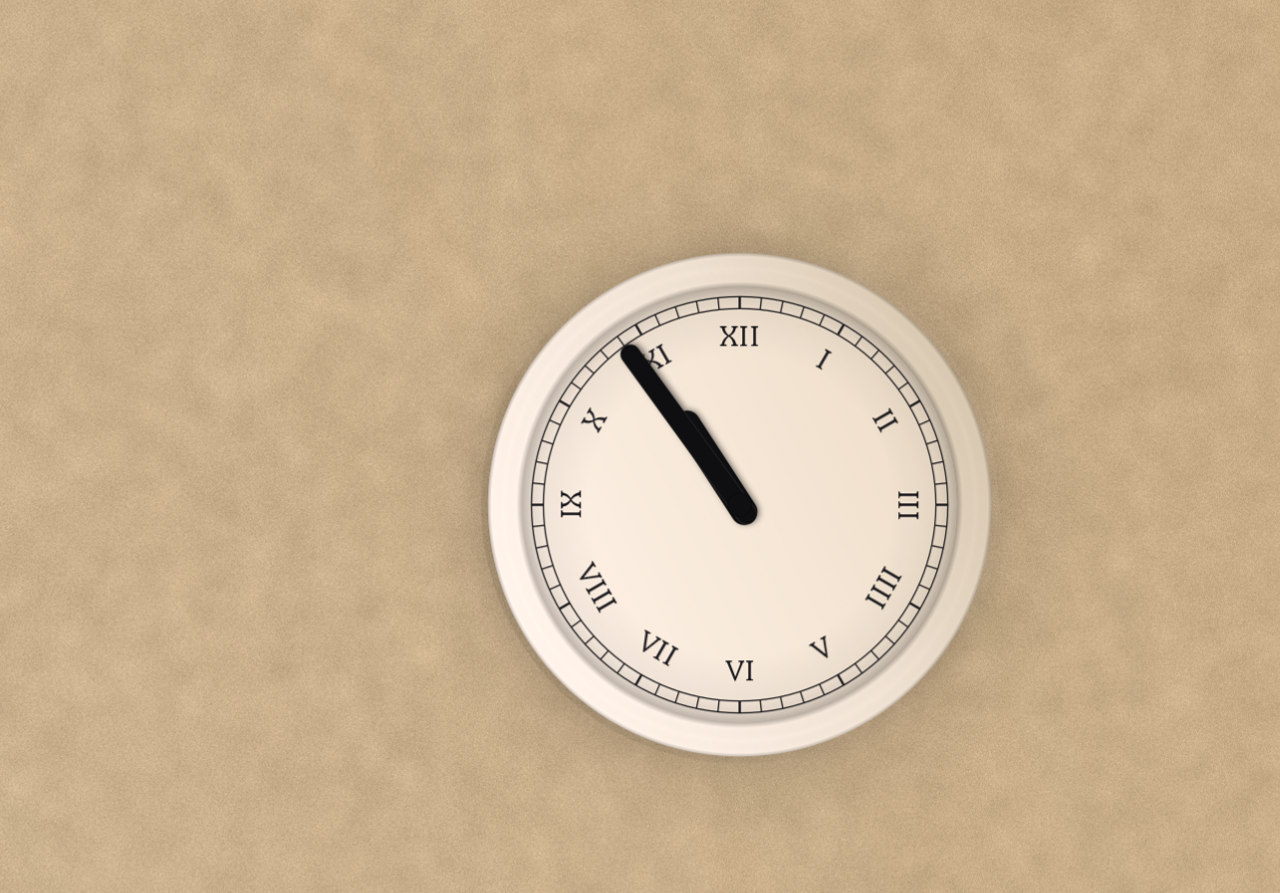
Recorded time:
{"hour": 10, "minute": 54}
